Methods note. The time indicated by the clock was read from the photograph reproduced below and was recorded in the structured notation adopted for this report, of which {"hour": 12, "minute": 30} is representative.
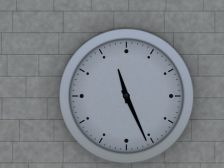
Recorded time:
{"hour": 11, "minute": 26}
